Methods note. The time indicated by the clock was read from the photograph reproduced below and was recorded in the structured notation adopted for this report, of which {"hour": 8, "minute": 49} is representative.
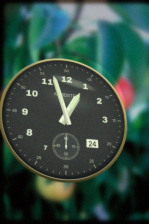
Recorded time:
{"hour": 12, "minute": 57}
